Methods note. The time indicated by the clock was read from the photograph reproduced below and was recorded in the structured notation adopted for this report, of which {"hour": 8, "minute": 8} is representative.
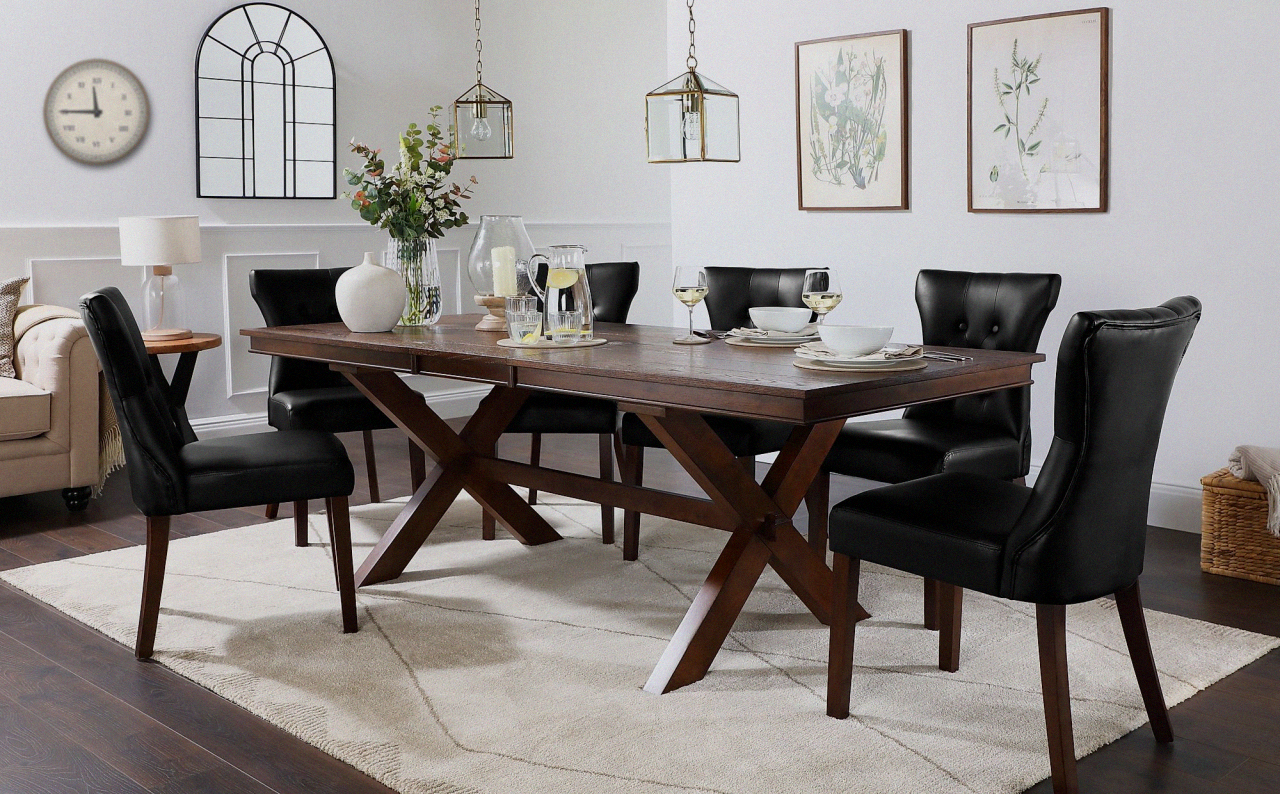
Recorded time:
{"hour": 11, "minute": 45}
